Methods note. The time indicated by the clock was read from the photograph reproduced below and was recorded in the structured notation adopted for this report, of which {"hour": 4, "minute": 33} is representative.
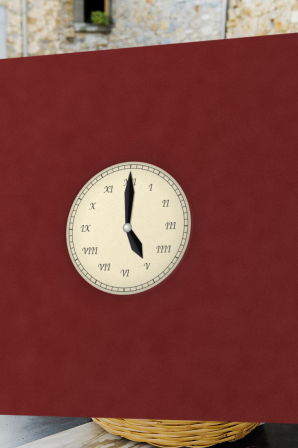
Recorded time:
{"hour": 5, "minute": 0}
